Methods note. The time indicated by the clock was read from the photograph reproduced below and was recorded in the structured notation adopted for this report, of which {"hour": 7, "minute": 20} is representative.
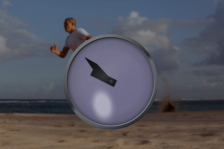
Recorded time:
{"hour": 9, "minute": 52}
